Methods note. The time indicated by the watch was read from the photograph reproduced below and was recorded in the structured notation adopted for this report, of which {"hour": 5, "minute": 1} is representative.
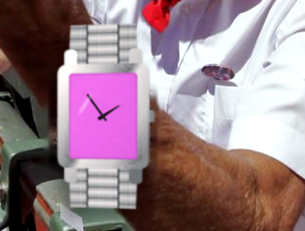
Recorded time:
{"hour": 1, "minute": 54}
